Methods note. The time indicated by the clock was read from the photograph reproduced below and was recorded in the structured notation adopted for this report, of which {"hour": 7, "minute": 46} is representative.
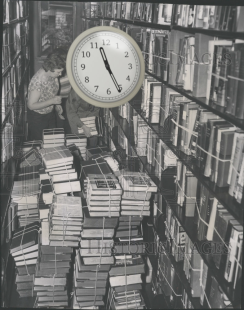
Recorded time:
{"hour": 11, "minute": 26}
